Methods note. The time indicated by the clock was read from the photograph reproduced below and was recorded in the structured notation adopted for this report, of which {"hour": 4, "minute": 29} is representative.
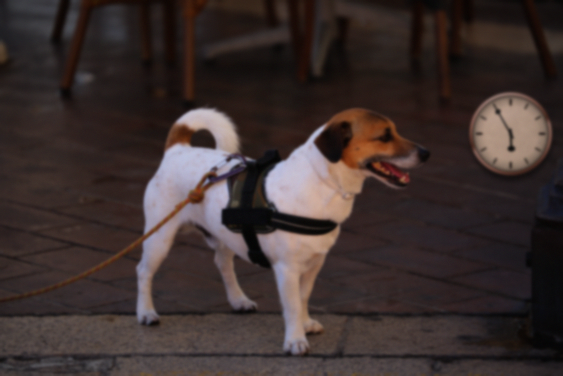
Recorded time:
{"hour": 5, "minute": 55}
